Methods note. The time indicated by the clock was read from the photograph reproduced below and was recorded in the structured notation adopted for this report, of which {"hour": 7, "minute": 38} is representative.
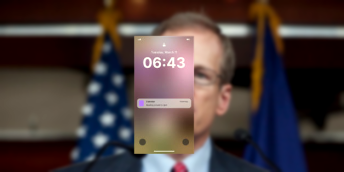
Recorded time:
{"hour": 6, "minute": 43}
